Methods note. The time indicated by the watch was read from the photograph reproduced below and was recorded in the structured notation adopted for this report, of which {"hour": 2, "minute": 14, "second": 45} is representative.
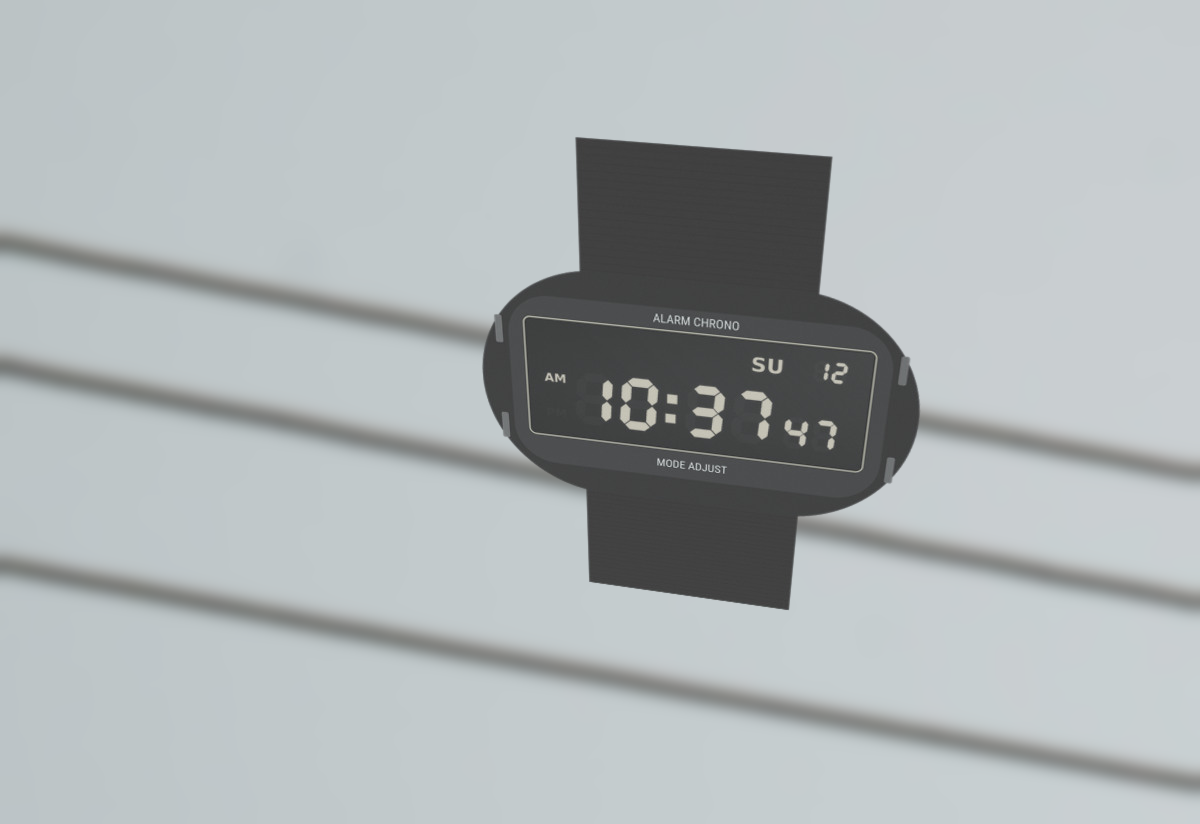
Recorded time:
{"hour": 10, "minute": 37, "second": 47}
